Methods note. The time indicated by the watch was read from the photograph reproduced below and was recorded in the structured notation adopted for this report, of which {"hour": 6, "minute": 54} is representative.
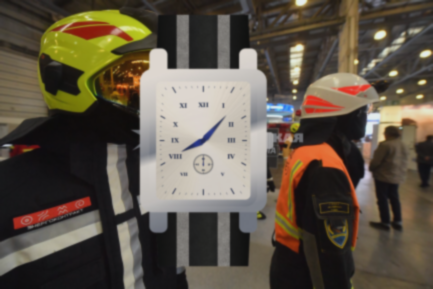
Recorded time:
{"hour": 8, "minute": 7}
